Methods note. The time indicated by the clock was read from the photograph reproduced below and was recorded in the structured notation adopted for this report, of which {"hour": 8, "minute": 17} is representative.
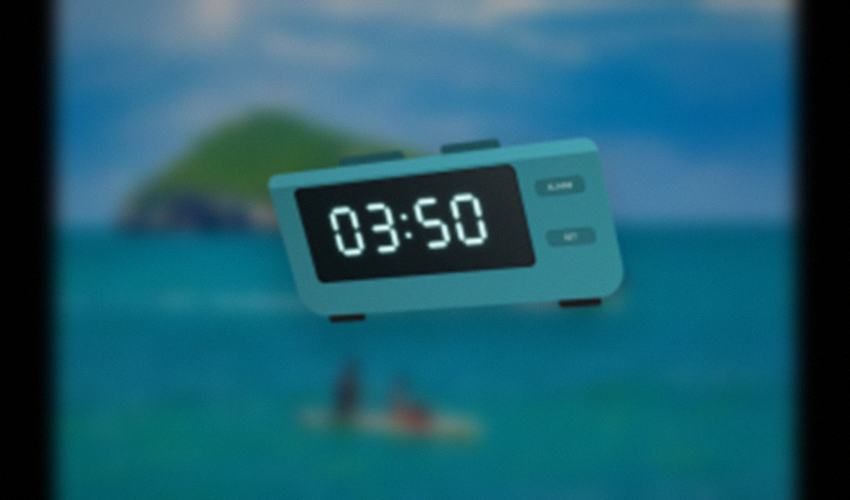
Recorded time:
{"hour": 3, "minute": 50}
